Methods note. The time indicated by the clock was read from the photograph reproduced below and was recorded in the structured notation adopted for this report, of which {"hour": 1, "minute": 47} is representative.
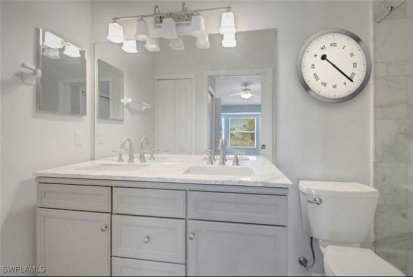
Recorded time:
{"hour": 10, "minute": 22}
